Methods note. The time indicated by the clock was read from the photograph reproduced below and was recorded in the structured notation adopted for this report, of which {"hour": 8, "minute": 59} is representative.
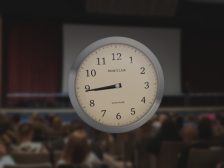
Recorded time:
{"hour": 8, "minute": 44}
